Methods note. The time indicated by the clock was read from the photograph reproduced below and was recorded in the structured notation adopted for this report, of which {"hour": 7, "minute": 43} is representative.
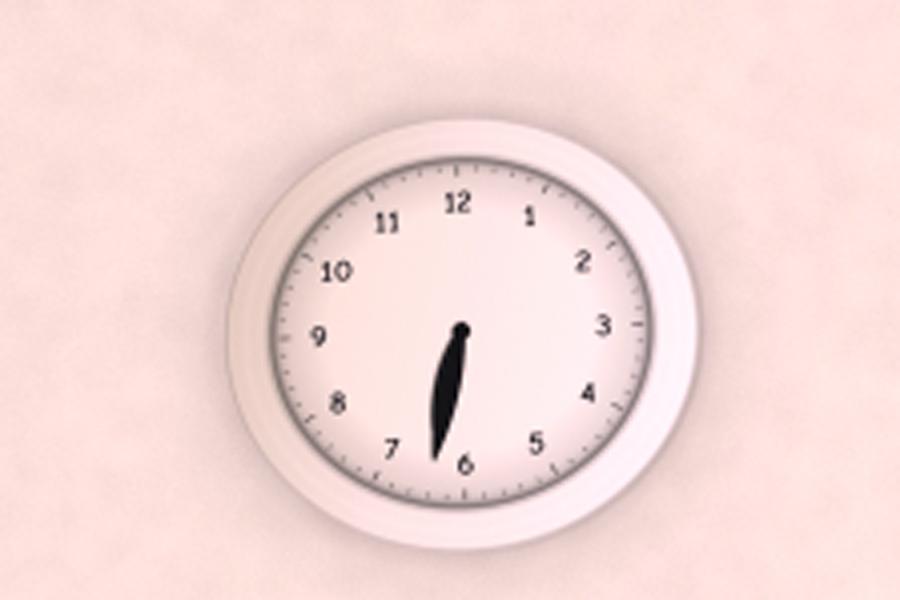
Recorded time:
{"hour": 6, "minute": 32}
